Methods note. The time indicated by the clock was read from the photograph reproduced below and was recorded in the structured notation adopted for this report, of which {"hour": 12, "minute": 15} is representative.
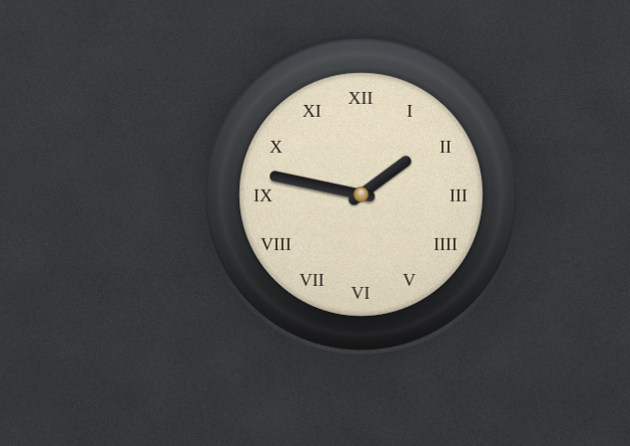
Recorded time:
{"hour": 1, "minute": 47}
